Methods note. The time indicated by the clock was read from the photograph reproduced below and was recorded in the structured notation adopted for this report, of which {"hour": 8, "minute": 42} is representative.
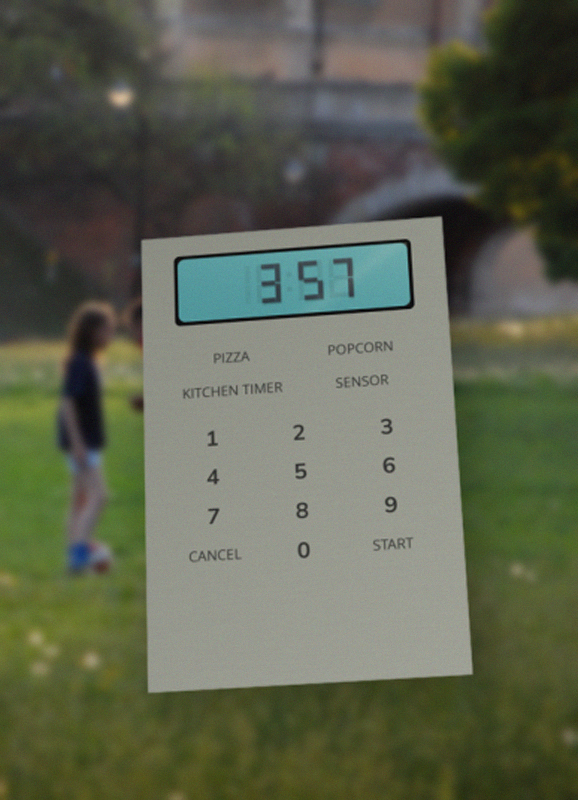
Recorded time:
{"hour": 3, "minute": 57}
